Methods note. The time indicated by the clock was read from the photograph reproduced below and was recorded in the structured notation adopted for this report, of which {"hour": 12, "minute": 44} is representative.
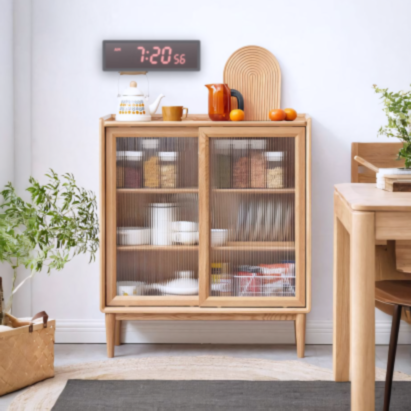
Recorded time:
{"hour": 7, "minute": 20}
